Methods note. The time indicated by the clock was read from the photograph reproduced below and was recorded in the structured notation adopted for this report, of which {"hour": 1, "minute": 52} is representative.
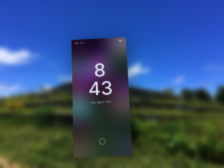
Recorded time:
{"hour": 8, "minute": 43}
